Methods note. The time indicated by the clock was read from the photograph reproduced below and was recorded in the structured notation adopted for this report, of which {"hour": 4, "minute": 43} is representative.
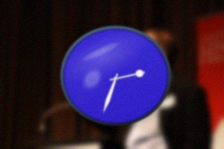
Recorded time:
{"hour": 2, "minute": 33}
